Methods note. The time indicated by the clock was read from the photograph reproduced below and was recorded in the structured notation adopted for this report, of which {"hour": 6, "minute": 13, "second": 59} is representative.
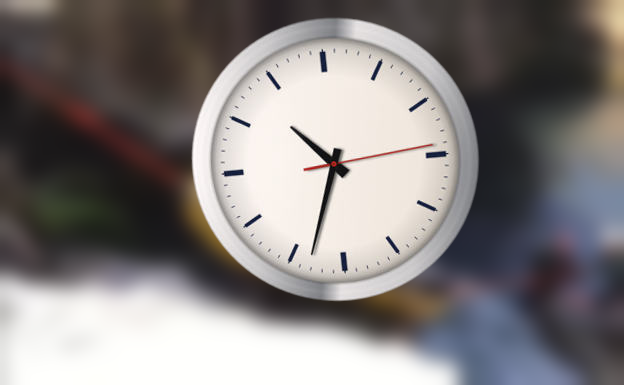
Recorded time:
{"hour": 10, "minute": 33, "second": 14}
